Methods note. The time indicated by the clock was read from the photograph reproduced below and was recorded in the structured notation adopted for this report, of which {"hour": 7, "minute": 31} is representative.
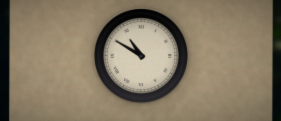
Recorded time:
{"hour": 10, "minute": 50}
